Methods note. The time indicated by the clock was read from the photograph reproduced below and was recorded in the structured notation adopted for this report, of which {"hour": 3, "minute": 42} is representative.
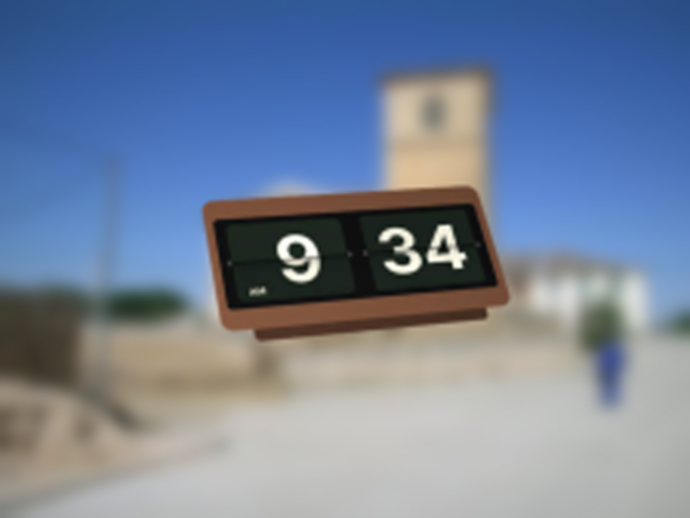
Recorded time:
{"hour": 9, "minute": 34}
